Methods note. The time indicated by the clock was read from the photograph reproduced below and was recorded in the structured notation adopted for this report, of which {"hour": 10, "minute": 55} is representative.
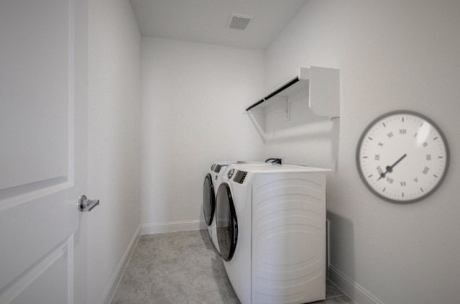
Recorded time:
{"hour": 7, "minute": 38}
